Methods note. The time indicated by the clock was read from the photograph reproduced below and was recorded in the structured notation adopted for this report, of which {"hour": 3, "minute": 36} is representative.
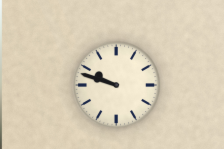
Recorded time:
{"hour": 9, "minute": 48}
